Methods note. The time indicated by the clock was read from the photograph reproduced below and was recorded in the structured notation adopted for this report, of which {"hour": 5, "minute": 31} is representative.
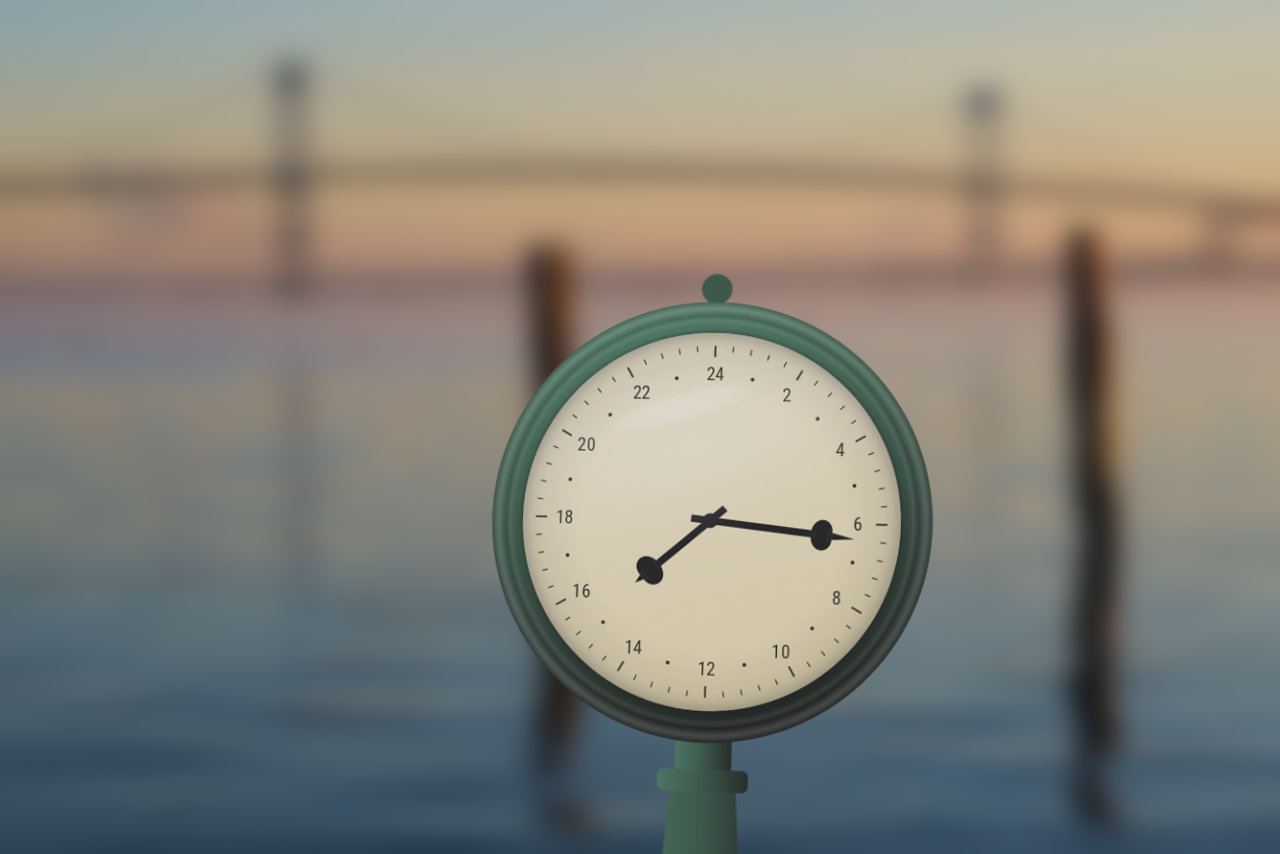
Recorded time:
{"hour": 15, "minute": 16}
